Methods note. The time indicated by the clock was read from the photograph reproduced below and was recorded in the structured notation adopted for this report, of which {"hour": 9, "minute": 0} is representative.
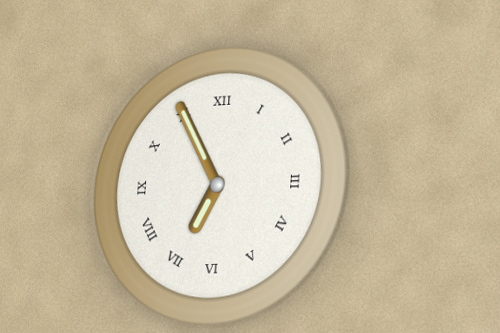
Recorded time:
{"hour": 6, "minute": 55}
